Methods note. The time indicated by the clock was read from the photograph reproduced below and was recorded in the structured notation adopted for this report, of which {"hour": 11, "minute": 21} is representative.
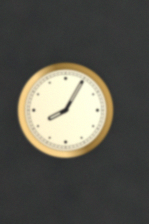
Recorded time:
{"hour": 8, "minute": 5}
